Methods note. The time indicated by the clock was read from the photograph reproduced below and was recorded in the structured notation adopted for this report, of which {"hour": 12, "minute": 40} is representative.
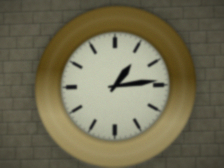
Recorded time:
{"hour": 1, "minute": 14}
